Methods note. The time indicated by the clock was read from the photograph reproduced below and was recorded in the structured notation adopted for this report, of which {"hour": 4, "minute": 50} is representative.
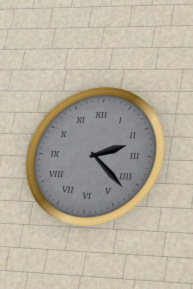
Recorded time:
{"hour": 2, "minute": 22}
